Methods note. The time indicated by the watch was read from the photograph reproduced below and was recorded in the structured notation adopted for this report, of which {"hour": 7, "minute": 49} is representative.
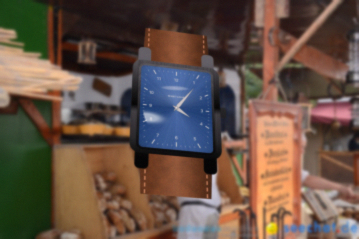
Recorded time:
{"hour": 4, "minute": 6}
